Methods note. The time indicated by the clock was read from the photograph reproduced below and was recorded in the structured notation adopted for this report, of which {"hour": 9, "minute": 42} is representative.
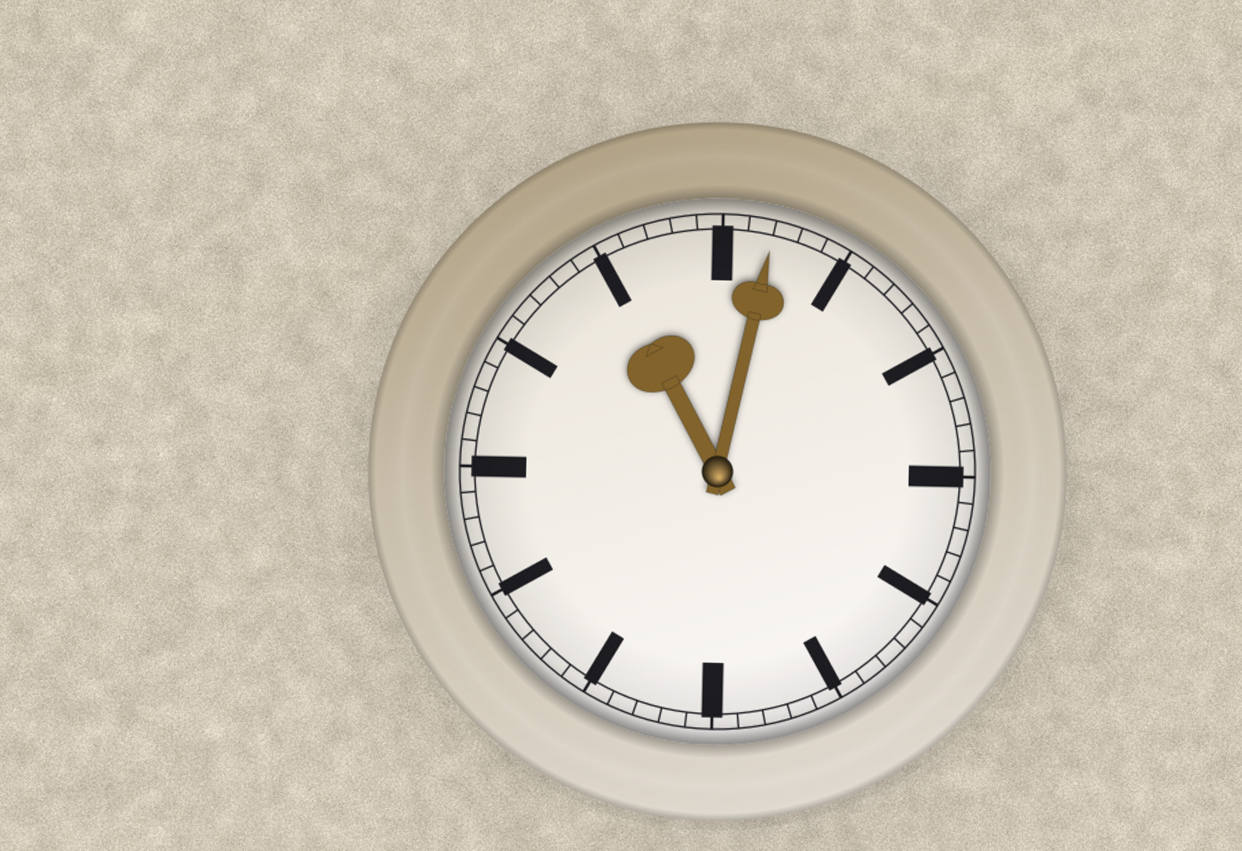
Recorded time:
{"hour": 11, "minute": 2}
